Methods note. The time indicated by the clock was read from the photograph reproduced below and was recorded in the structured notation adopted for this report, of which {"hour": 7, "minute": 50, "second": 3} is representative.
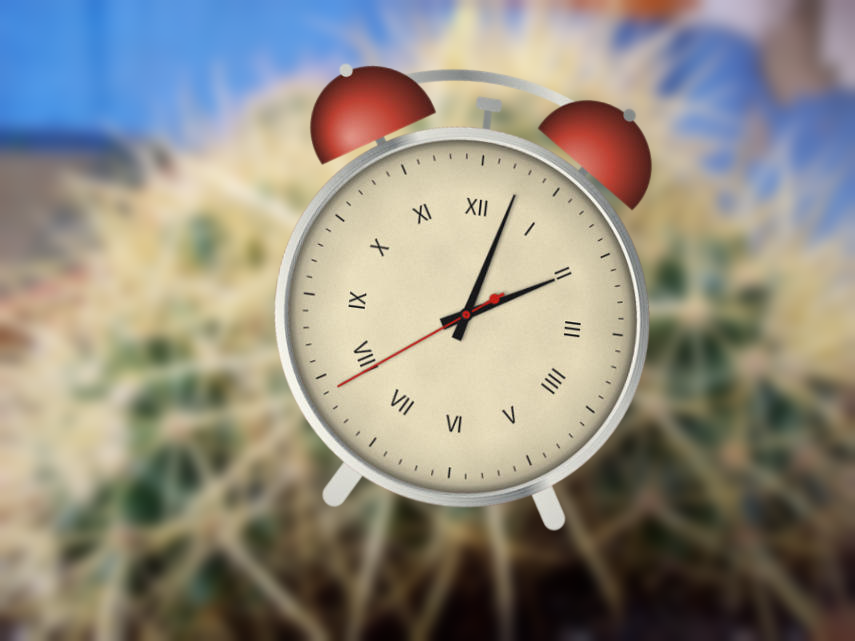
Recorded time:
{"hour": 2, "minute": 2, "second": 39}
